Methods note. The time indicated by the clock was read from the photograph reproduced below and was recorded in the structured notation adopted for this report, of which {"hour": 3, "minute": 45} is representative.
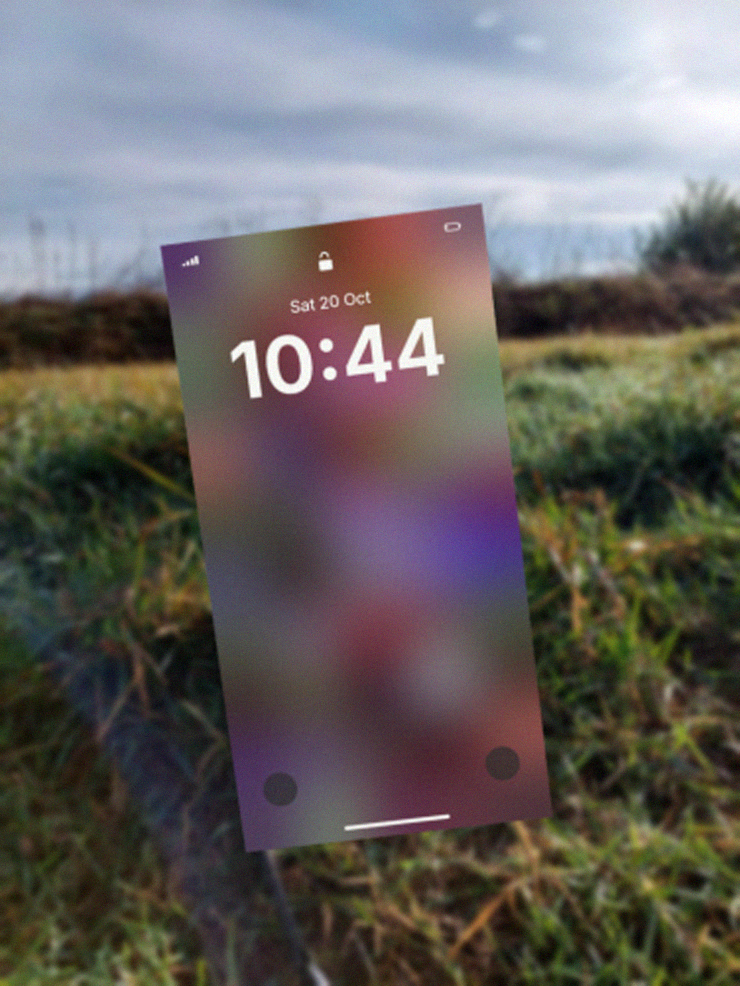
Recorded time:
{"hour": 10, "minute": 44}
